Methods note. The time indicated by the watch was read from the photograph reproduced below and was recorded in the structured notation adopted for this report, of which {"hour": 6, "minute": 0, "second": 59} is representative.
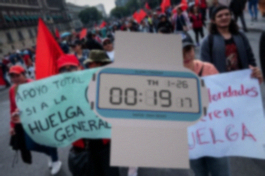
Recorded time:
{"hour": 0, "minute": 19, "second": 17}
